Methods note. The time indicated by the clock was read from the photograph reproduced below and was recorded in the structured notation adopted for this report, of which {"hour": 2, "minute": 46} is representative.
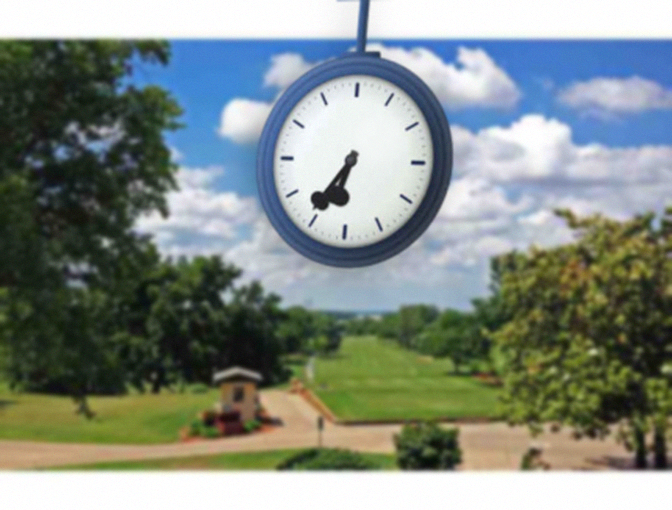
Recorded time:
{"hour": 6, "minute": 36}
